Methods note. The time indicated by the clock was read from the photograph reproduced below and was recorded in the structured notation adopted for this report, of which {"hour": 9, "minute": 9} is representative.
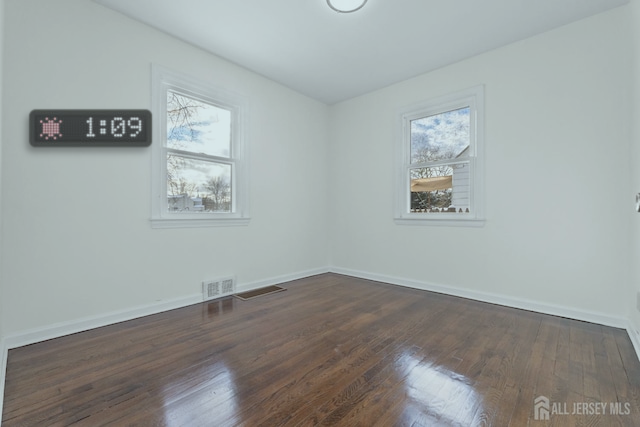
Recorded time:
{"hour": 1, "minute": 9}
